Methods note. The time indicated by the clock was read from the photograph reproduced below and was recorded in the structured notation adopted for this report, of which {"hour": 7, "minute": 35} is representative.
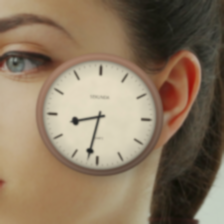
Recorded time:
{"hour": 8, "minute": 32}
